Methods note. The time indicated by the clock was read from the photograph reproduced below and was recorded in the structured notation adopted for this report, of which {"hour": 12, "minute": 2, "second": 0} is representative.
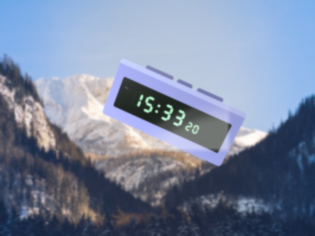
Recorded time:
{"hour": 15, "minute": 33, "second": 20}
